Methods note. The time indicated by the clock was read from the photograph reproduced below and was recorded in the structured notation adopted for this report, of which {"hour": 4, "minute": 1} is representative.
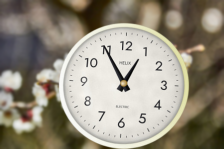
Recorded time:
{"hour": 12, "minute": 55}
